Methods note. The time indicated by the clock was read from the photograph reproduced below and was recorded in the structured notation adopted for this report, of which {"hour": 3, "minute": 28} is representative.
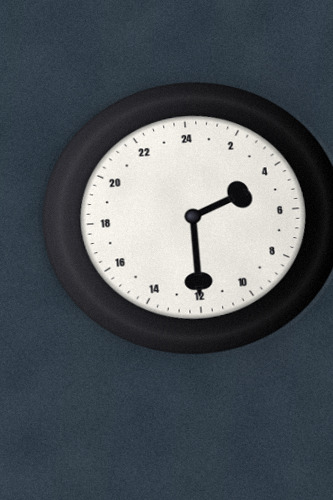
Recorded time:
{"hour": 4, "minute": 30}
